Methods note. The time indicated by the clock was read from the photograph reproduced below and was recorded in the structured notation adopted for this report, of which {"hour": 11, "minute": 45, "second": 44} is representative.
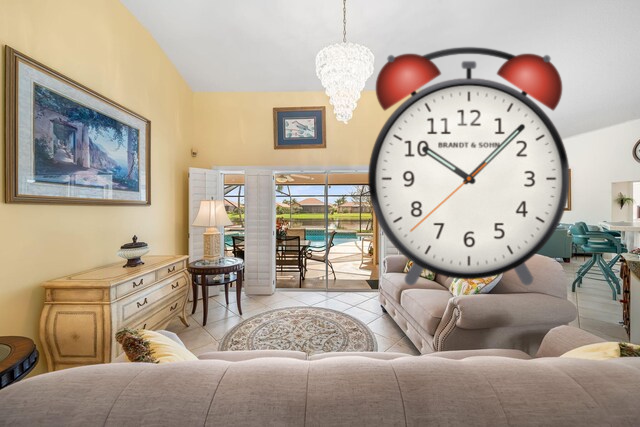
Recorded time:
{"hour": 10, "minute": 7, "second": 38}
